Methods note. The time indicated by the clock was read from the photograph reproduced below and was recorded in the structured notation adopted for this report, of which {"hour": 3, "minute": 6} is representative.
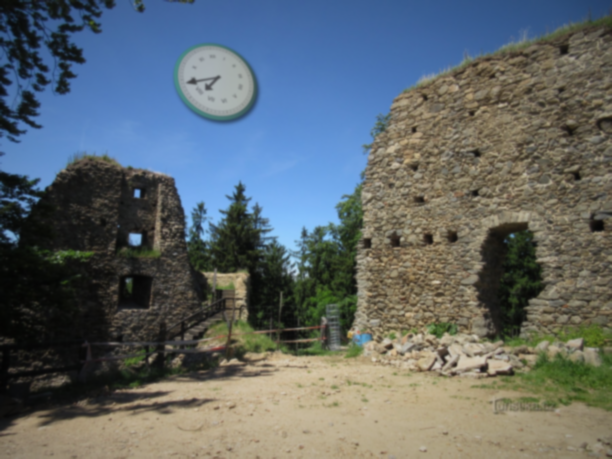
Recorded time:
{"hour": 7, "minute": 44}
